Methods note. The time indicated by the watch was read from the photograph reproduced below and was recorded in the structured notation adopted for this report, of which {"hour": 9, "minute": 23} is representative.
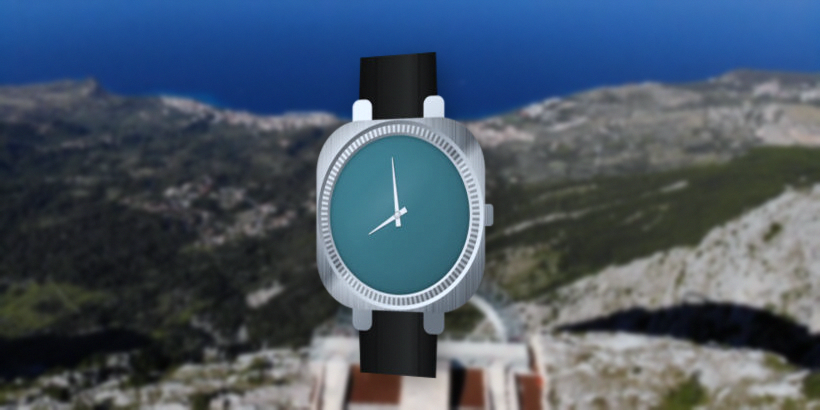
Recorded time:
{"hour": 7, "minute": 59}
